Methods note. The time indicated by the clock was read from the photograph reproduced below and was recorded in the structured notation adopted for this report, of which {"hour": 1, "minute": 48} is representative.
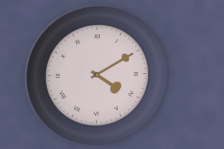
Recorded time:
{"hour": 4, "minute": 10}
